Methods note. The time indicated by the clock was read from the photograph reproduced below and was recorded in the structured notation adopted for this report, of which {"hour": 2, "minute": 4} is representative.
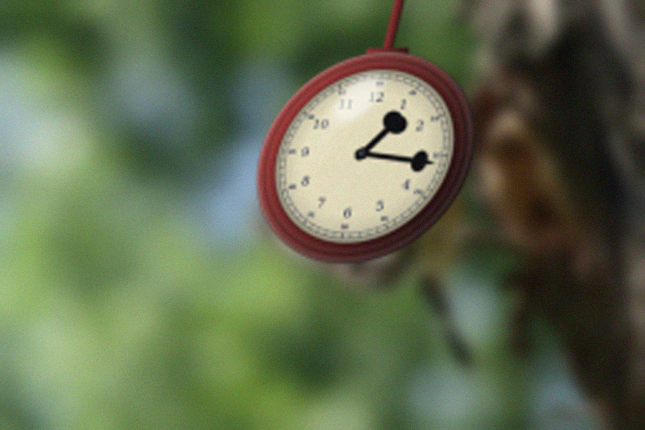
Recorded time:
{"hour": 1, "minute": 16}
